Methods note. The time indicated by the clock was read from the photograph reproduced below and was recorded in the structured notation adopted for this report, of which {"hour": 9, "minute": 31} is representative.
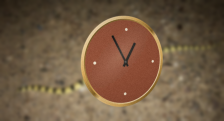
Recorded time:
{"hour": 12, "minute": 55}
